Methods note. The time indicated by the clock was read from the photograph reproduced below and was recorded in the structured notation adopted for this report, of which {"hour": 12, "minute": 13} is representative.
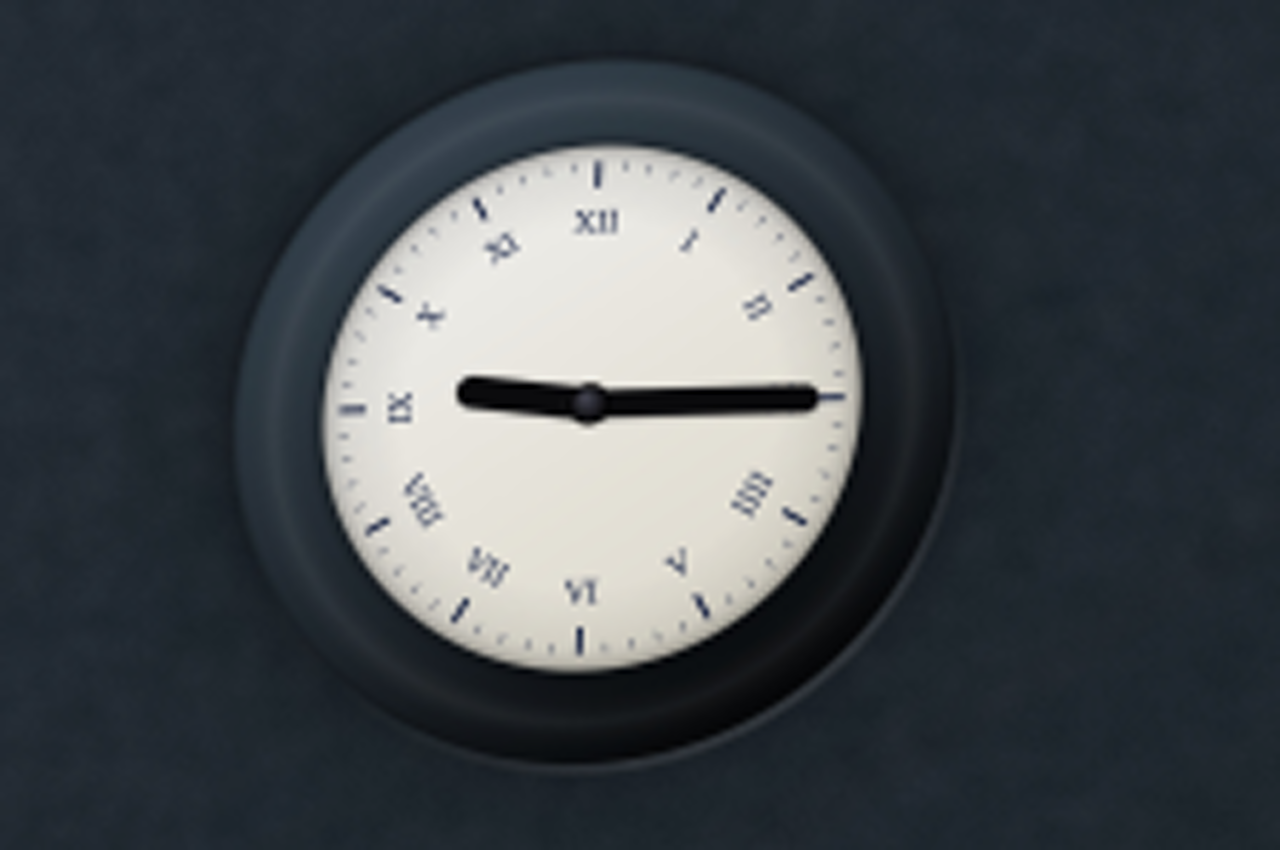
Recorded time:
{"hour": 9, "minute": 15}
